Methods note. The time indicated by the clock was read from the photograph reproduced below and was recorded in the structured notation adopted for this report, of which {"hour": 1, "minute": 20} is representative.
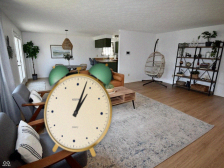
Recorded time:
{"hour": 1, "minute": 3}
